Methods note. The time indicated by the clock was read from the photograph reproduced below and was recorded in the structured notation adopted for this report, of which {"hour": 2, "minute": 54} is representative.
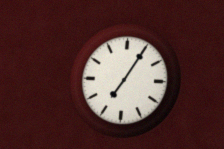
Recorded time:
{"hour": 7, "minute": 5}
